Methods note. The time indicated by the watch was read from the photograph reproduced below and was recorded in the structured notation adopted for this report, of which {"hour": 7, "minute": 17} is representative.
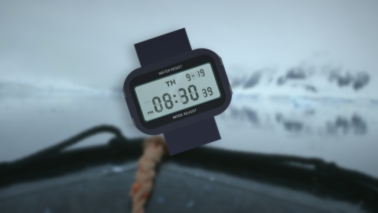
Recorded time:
{"hour": 8, "minute": 30}
